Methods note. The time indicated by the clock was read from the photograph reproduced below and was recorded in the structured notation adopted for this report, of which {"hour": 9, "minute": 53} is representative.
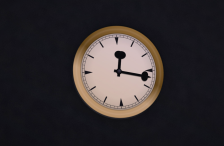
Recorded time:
{"hour": 12, "minute": 17}
